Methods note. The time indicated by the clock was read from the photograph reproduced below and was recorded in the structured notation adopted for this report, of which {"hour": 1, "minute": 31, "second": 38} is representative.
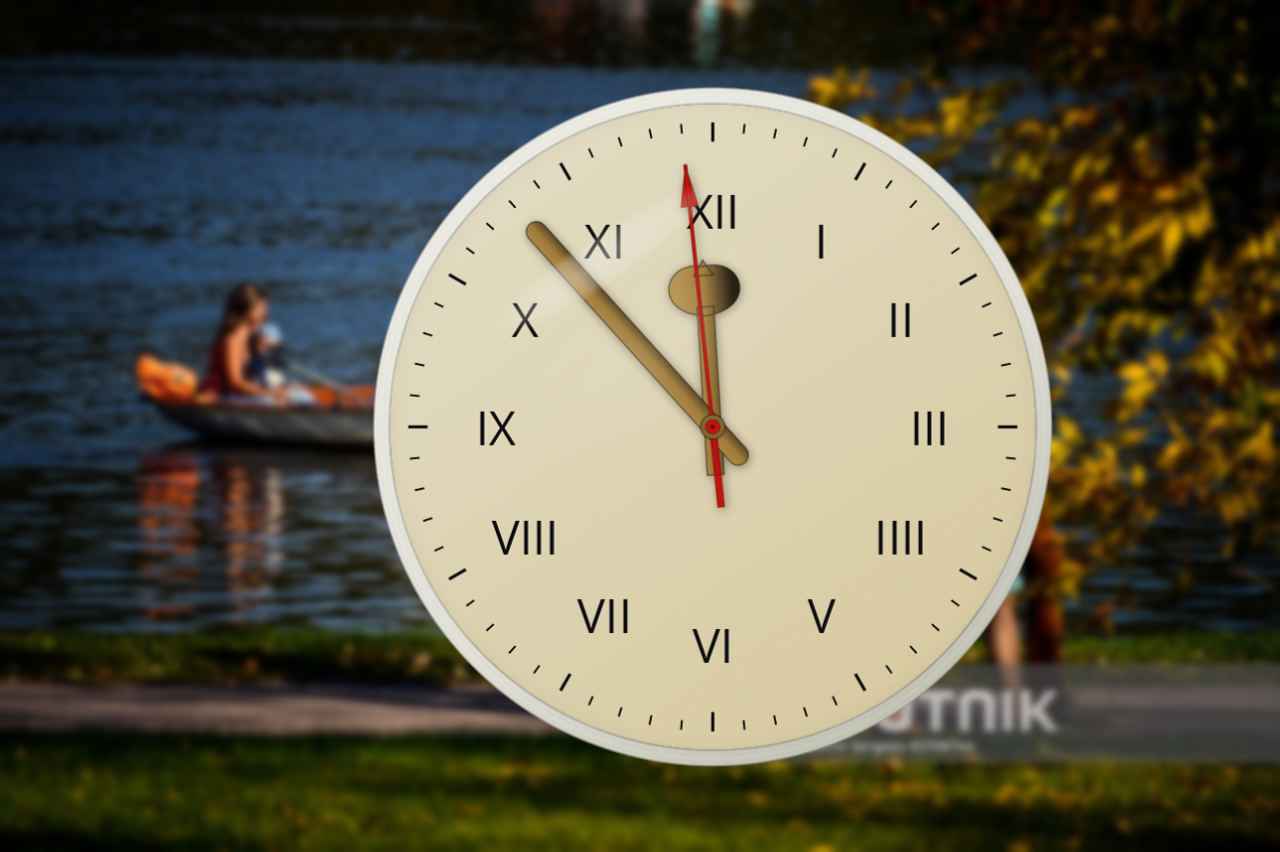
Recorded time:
{"hour": 11, "minute": 52, "second": 59}
